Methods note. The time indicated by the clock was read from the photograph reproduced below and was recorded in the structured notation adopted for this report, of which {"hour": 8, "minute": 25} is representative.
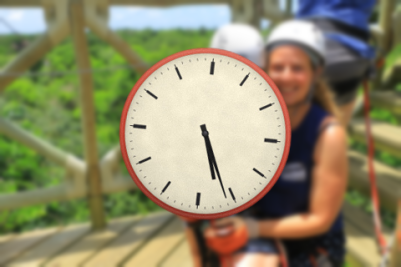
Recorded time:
{"hour": 5, "minute": 26}
